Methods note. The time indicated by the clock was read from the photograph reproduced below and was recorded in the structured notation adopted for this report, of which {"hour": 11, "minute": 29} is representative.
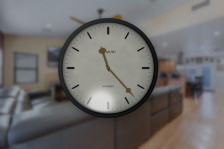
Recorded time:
{"hour": 11, "minute": 23}
